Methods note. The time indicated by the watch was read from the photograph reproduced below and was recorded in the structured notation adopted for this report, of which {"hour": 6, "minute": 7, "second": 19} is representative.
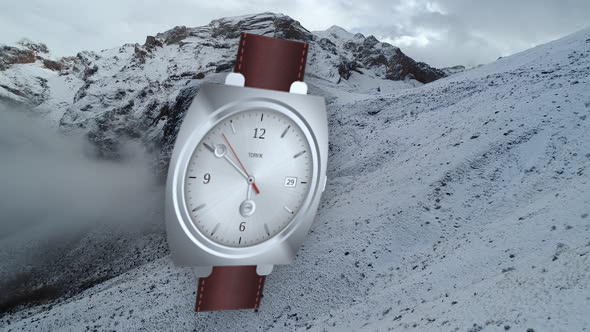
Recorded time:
{"hour": 5, "minute": 50, "second": 53}
